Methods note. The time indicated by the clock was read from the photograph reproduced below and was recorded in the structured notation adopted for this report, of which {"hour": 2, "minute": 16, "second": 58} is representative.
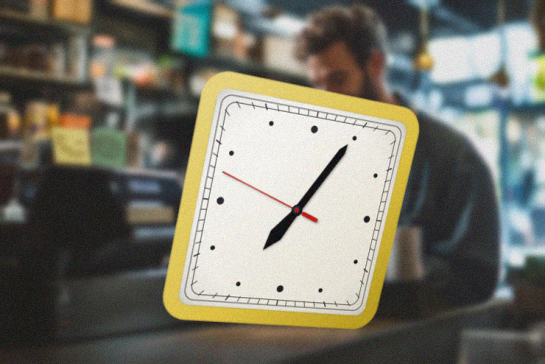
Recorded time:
{"hour": 7, "minute": 4, "second": 48}
